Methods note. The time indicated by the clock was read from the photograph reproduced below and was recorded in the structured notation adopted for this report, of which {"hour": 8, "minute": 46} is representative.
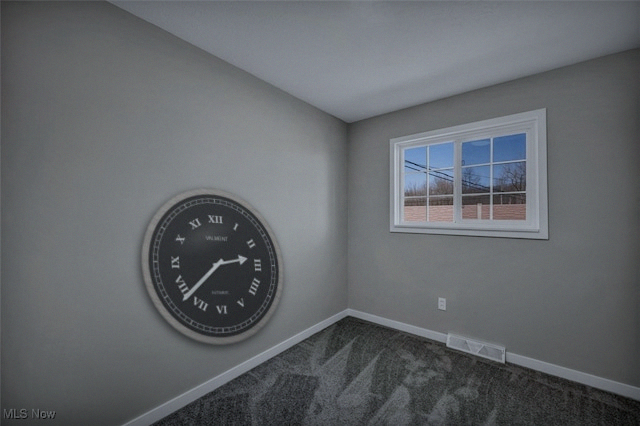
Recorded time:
{"hour": 2, "minute": 38}
